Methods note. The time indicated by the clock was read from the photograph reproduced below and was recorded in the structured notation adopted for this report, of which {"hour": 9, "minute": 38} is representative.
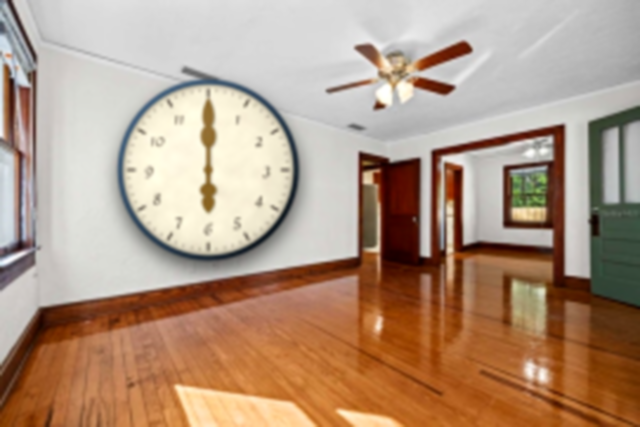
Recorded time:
{"hour": 6, "minute": 0}
